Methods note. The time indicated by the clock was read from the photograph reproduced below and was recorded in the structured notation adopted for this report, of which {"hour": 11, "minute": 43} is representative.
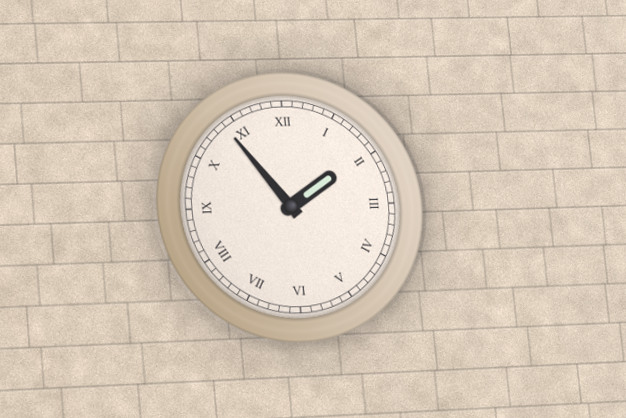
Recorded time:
{"hour": 1, "minute": 54}
